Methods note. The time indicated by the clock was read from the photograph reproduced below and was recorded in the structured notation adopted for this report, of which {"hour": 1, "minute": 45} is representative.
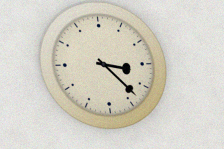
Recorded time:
{"hour": 3, "minute": 23}
